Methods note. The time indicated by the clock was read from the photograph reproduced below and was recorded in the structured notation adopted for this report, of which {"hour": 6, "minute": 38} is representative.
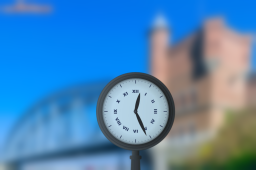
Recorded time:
{"hour": 12, "minute": 26}
